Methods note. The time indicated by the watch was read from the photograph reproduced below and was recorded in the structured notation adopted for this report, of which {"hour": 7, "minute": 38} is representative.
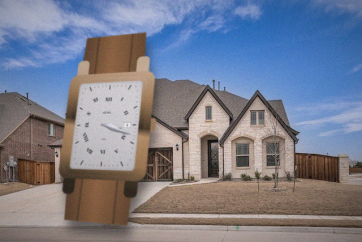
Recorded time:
{"hour": 3, "minute": 18}
